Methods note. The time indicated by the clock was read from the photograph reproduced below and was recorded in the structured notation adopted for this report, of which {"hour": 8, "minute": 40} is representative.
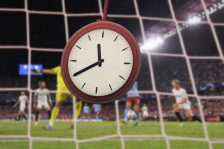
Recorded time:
{"hour": 11, "minute": 40}
